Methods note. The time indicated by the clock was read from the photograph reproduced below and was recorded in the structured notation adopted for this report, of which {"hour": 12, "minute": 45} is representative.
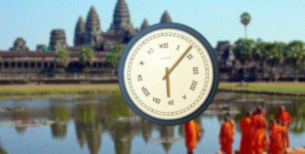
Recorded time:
{"hour": 6, "minute": 8}
